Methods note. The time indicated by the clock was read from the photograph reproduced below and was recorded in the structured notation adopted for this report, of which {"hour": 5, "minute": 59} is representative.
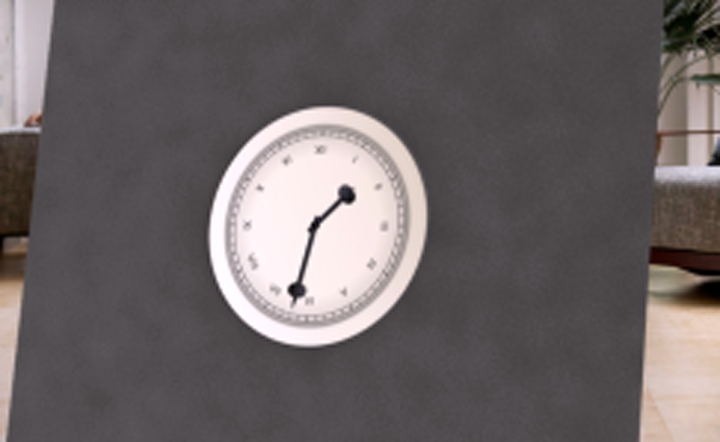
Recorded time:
{"hour": 1, "minute": 32}
